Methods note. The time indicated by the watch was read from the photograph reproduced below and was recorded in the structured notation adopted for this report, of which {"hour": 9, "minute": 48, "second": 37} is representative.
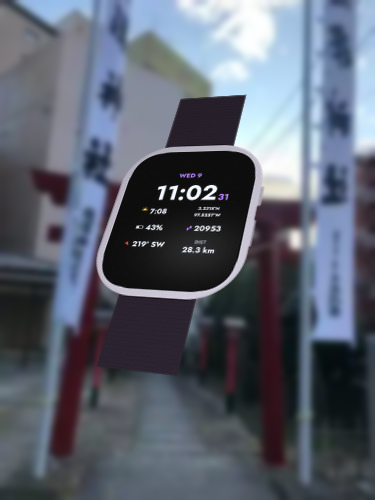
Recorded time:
{"hour": 11, "minute": 2, "second": 31}
